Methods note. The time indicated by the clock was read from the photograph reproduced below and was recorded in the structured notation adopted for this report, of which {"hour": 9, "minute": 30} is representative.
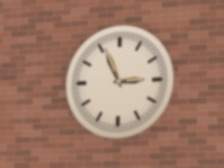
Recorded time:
{"hour": 2, "minute": 56}
